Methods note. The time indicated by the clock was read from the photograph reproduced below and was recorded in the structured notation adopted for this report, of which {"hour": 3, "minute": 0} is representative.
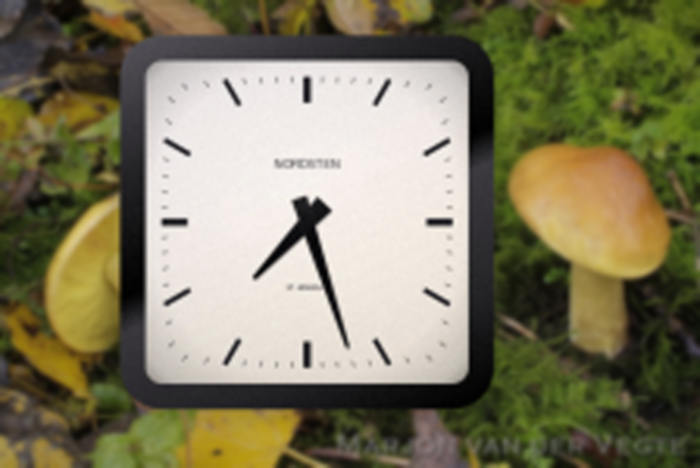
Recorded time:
{"hour": 7, "minute": 27}
